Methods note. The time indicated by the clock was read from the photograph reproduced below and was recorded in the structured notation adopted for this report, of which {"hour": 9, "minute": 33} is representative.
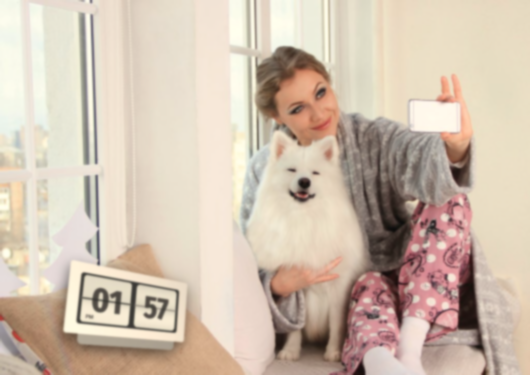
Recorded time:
{"hour": 1, "minute": 57}
